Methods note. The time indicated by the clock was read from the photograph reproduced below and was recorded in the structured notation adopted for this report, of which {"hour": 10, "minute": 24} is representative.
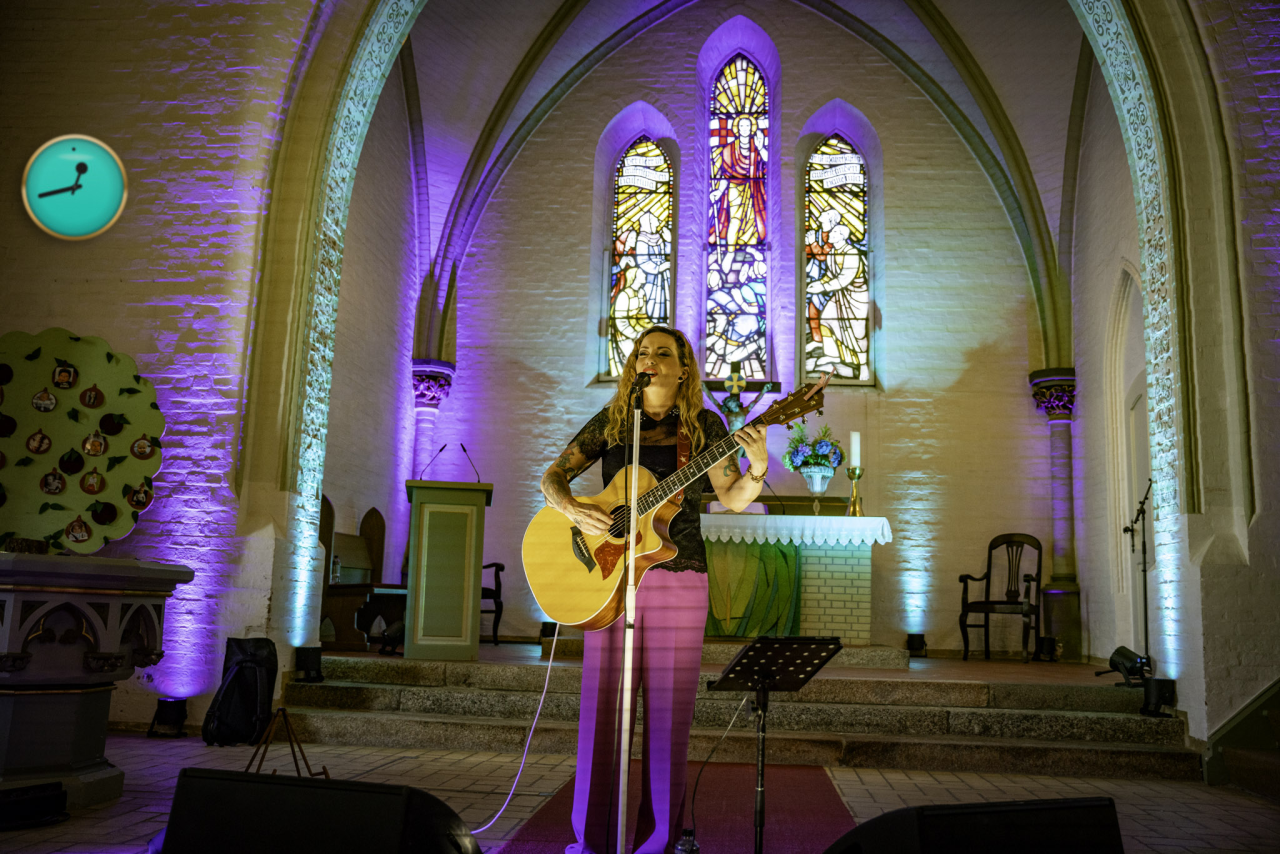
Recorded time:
{"hour": 12, "minute": 43}
